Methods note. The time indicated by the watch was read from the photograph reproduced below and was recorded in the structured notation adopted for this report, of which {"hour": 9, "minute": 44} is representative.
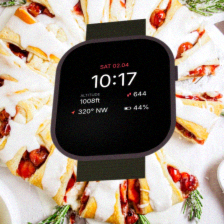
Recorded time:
{"hour": 10, "minute": 17}
